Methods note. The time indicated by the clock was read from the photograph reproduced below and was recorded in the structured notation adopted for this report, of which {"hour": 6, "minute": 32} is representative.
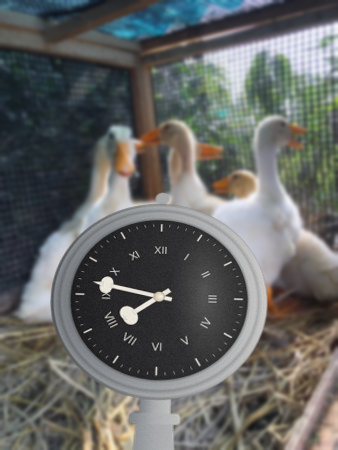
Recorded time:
{"hour": 7, "minute": 47}
